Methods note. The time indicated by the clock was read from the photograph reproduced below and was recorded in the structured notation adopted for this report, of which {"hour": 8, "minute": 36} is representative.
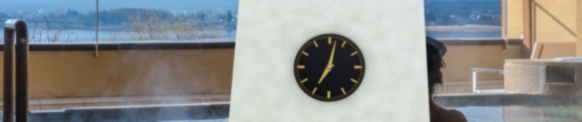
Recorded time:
{"hour": 7, "minute": 2}
